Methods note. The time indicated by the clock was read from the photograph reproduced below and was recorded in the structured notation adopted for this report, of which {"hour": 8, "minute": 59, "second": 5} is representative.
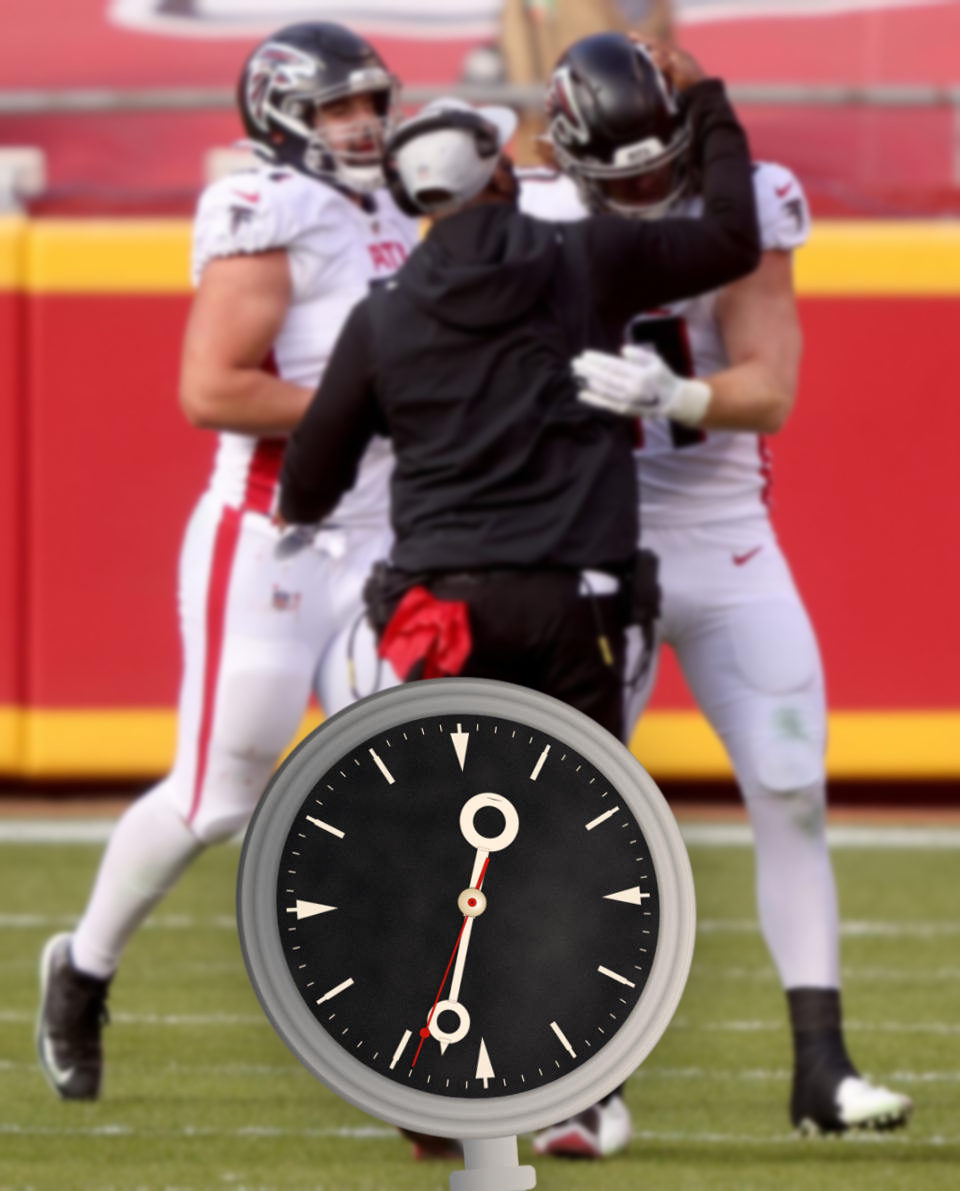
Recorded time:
{"hour": 12, "minute": 32, "second": 34}
